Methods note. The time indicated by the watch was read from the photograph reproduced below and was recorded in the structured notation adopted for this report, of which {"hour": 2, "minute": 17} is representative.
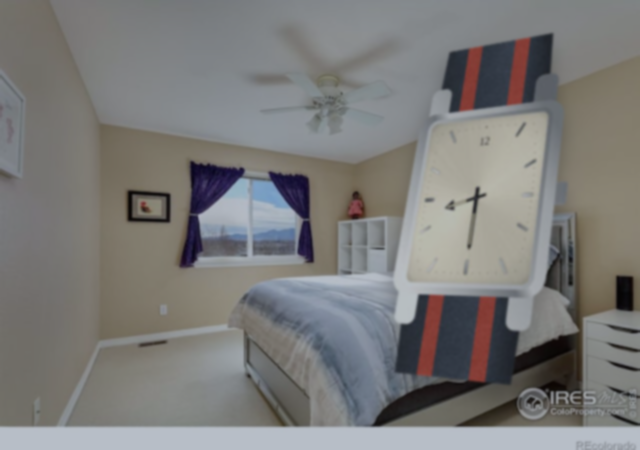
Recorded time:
{"hour": 8, "minute": 30}
